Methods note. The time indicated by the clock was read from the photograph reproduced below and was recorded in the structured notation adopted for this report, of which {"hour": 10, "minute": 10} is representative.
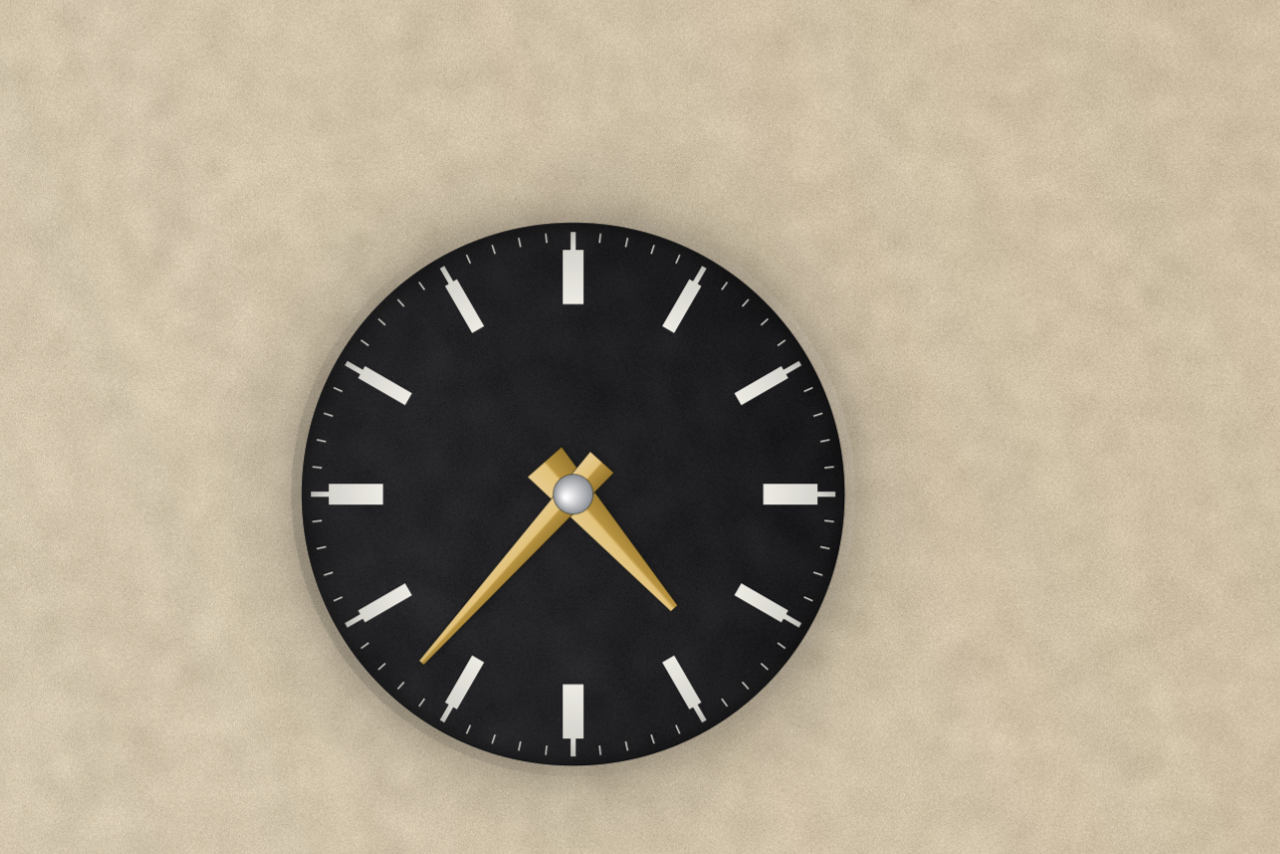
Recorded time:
{"hour": 4, "minute": 37}
